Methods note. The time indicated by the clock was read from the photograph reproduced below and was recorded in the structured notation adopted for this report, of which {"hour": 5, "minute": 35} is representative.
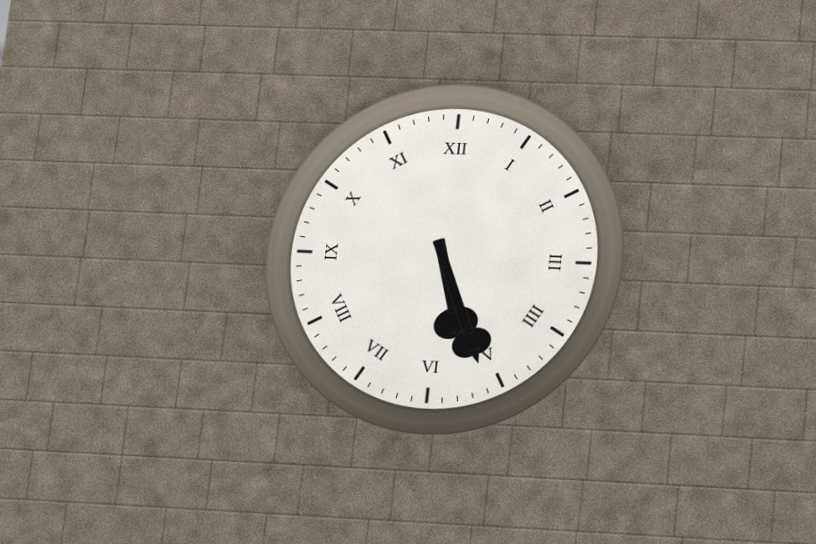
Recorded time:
{"hour": 5, "minute": 26}
